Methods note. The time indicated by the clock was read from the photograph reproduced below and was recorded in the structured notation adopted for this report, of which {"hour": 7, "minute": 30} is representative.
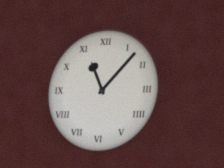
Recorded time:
{"hour": 11, "minute": 7}
